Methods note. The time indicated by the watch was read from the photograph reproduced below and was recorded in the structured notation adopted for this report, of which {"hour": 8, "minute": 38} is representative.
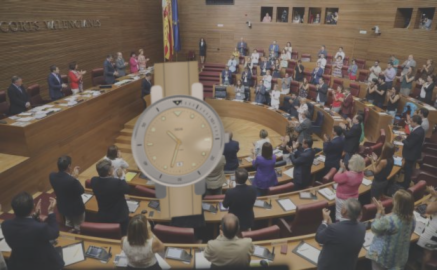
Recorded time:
{"hour": 10, "minute": 33}
